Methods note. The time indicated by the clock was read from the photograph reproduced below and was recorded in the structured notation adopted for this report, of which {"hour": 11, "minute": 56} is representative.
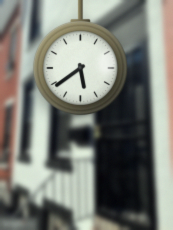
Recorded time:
{"hour": 5, "minute": 39}
